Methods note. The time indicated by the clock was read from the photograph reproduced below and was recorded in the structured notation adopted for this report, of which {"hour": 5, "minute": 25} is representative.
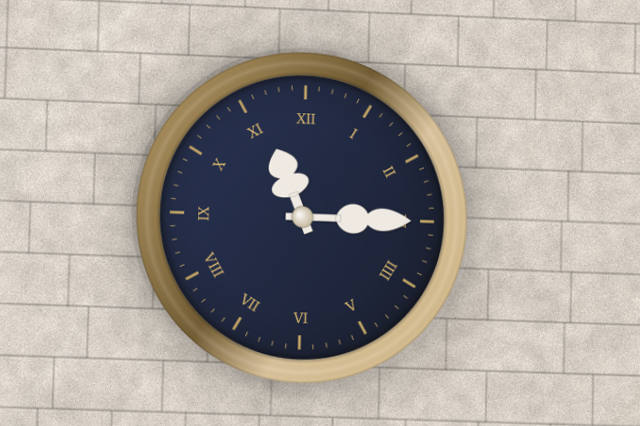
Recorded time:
{"hour": 11, "minute": 15}
